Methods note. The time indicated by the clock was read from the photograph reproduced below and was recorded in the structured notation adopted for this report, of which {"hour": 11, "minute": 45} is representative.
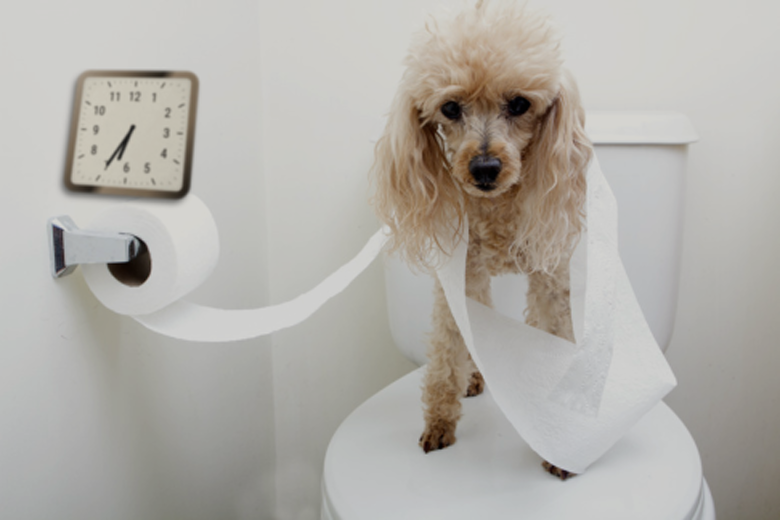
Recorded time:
{"hour": 6, "minute": 35}
